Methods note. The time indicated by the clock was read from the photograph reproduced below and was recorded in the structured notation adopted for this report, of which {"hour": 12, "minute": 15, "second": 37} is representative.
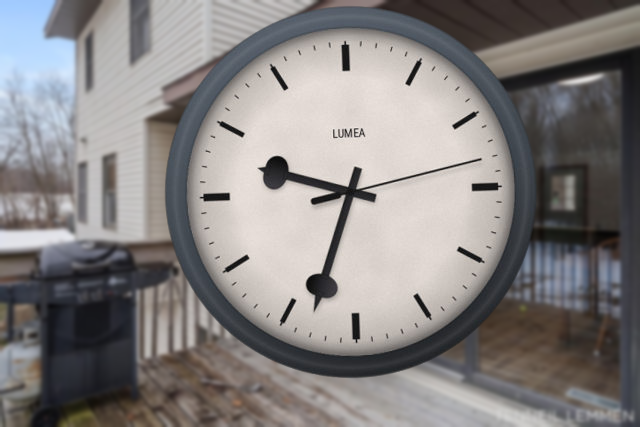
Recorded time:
{"hour": 9, "minute": 33, "second": 13}
